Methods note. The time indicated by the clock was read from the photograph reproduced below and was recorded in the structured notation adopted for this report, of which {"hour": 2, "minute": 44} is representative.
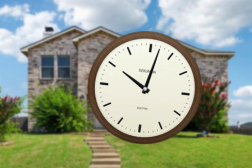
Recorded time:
{"hour": 10, "minute": 2}
